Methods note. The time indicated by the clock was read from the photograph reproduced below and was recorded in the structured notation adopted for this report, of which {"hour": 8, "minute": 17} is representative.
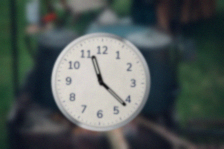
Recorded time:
{"hour": 11, "minute": 22}
